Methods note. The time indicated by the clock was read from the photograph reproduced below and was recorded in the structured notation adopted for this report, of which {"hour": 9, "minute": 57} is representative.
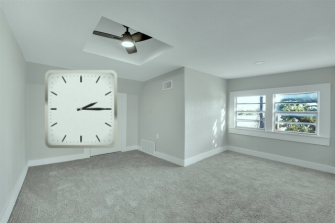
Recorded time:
{"hour": 2, "minute": 15}
